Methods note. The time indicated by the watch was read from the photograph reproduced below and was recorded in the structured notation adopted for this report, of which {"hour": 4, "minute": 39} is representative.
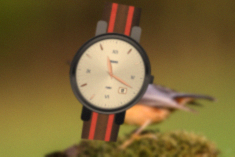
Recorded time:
{"hour": 11, "minute": 19}
